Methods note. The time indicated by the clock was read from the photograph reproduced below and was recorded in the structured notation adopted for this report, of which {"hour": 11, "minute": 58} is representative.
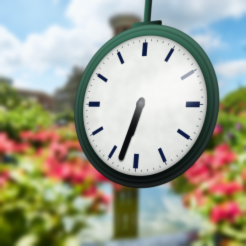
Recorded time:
{"hour": 6, "minute": 33}
